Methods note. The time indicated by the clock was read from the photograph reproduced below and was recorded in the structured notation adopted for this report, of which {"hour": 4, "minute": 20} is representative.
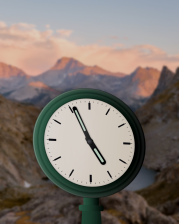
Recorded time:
{"hour": 4, "minute": 56}
